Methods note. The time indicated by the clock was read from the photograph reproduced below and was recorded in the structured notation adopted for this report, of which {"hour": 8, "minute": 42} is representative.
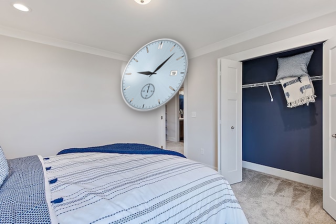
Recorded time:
{"hour": 9, "minute": 7}
